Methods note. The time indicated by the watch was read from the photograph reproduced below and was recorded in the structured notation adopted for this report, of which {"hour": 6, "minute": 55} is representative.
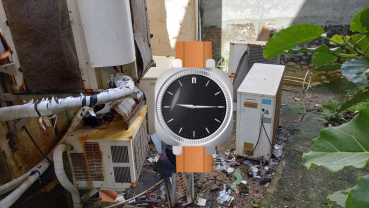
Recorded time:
{"hour": 9, "minute": 15}
